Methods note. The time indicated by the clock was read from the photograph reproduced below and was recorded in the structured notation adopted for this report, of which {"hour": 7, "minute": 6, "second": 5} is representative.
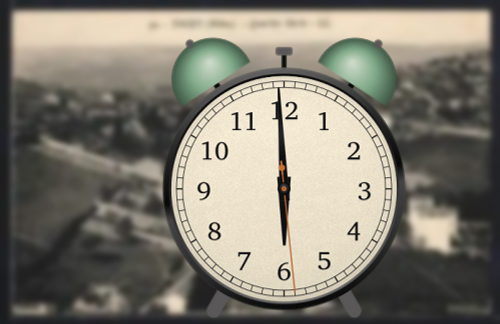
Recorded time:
{"hour": 5, "minute": 59, "second": 29}
